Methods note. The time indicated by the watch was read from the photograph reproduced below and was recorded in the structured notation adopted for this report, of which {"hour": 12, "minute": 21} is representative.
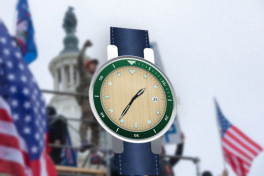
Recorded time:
{"hour": 1, "minute": 36}
